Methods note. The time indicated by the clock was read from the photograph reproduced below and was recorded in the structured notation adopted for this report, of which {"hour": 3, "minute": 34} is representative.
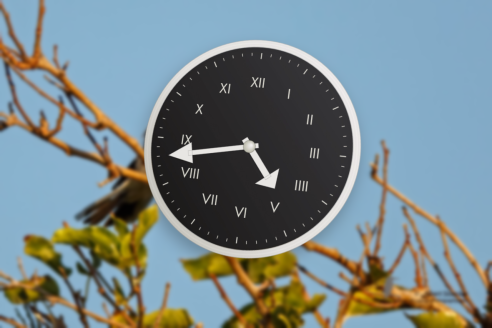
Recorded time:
{"hour": 4, "minute": 43}
